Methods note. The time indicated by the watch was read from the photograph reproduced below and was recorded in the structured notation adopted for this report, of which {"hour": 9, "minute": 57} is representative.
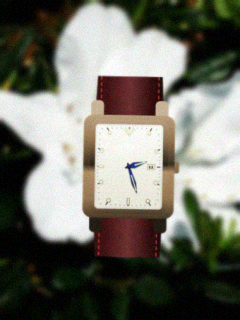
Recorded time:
{"hour": 2, "minute": 27}
